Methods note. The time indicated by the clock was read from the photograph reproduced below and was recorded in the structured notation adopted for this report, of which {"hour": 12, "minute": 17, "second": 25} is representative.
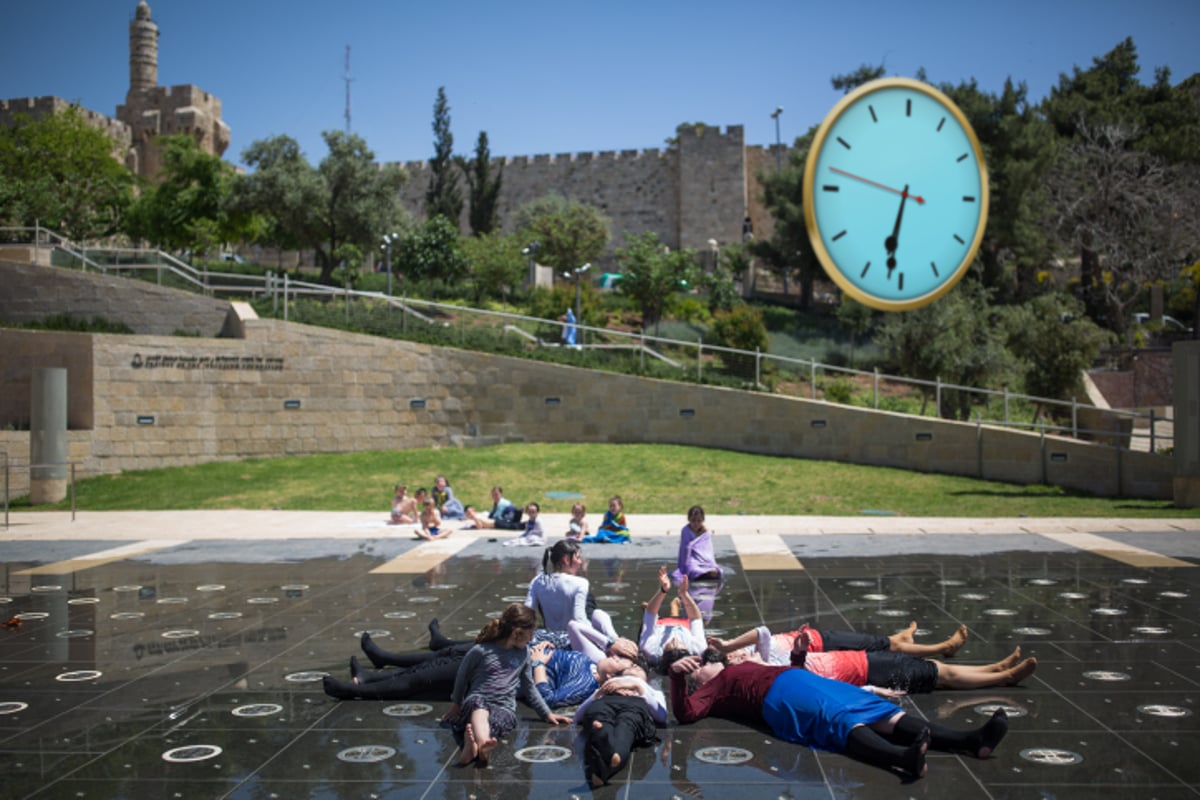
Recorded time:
{"hour": 6, "minute": 31, "second": 47}
